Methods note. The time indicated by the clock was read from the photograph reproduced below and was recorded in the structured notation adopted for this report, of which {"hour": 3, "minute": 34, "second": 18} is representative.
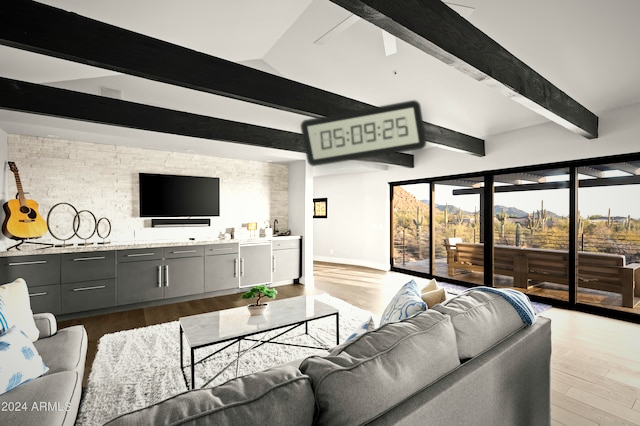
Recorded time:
{"hour": 5, "minute": 9, "second": 25}
